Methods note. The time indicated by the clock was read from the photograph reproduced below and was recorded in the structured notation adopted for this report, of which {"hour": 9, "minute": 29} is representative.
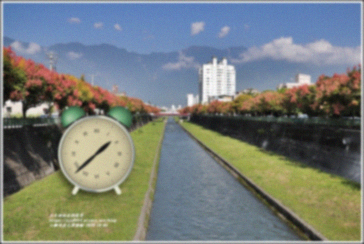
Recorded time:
{"hour": 1, "minute": 38}
